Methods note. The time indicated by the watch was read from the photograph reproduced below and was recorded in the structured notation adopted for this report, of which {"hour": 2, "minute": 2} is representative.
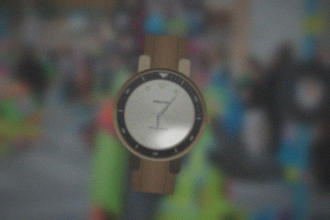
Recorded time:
{"hour": 6, "minute": 6}
